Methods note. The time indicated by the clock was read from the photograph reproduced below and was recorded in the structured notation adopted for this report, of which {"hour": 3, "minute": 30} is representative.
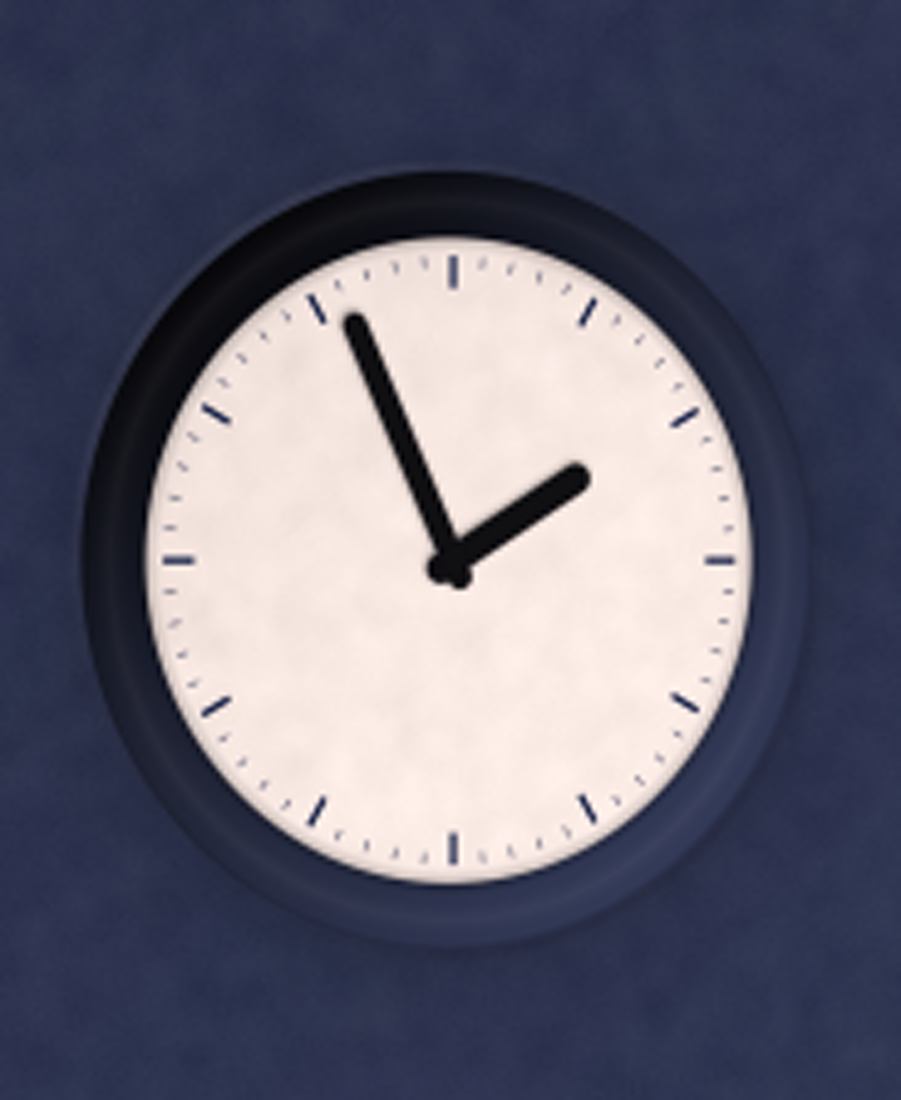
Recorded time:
{"hour": 1, "minute": 56}
